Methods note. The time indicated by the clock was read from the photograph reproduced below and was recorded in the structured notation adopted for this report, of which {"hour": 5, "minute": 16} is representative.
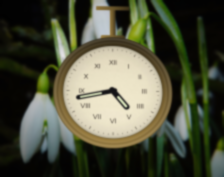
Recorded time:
{"hour": 4, "minute": 43}
